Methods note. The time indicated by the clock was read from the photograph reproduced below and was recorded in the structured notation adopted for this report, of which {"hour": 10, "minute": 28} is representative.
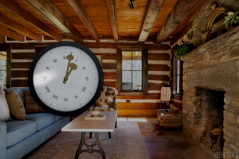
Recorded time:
{"hour": 1, "minute": 2}
